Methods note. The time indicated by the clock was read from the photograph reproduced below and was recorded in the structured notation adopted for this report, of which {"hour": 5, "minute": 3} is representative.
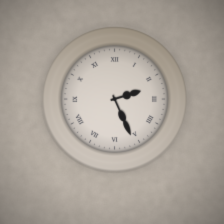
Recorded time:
{"hour": 2, "minute": 26}
